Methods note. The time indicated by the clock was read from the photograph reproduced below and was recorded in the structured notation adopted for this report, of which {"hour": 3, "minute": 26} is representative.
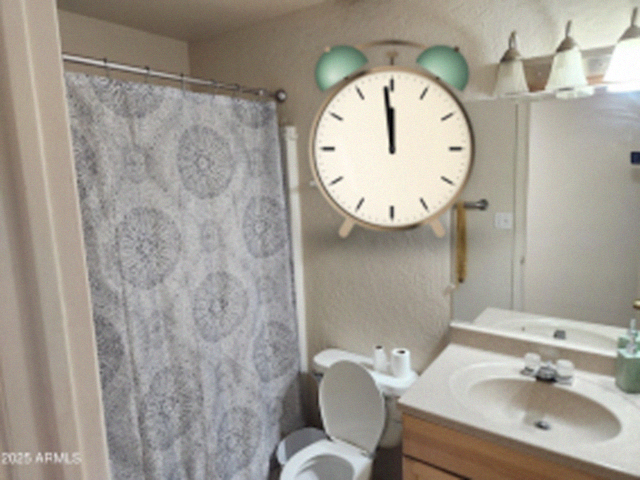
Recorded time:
{"hour": 11, "minute": 59}
